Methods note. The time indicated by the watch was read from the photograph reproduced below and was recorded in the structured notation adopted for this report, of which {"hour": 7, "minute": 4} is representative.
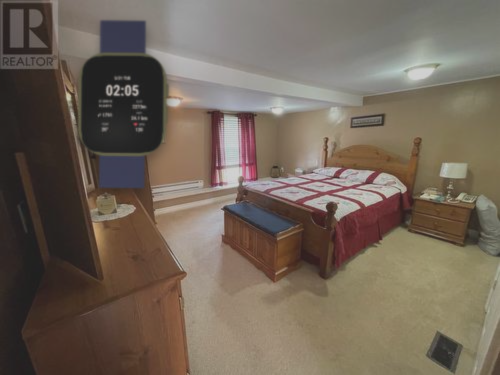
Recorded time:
{"hour": 2, "minute": 5}
